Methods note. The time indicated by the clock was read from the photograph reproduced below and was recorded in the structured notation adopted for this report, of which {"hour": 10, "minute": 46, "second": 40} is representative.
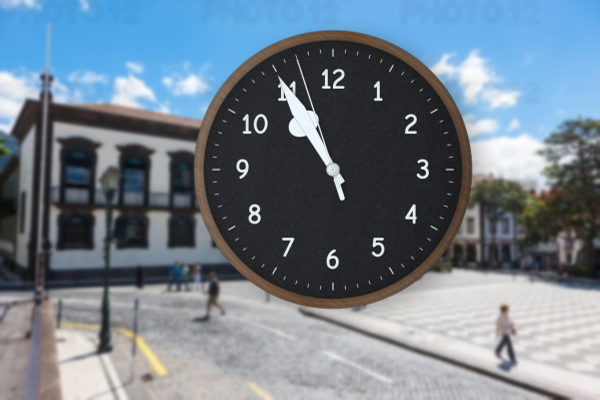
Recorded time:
{"hour": 10, "minute": 54, "second": 57}
